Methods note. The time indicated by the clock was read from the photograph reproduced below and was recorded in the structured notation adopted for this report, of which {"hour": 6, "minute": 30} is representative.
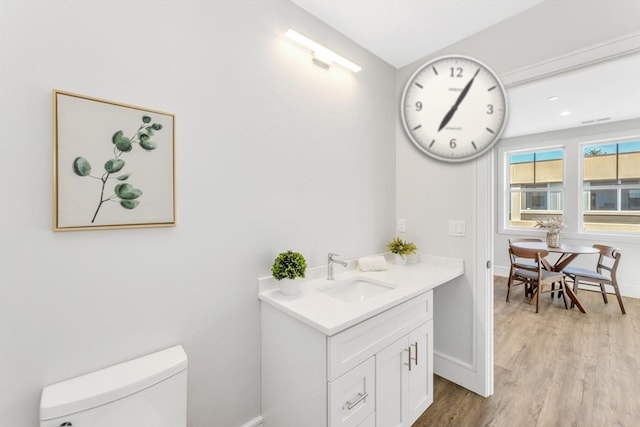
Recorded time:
{"hour": 7, "minute": 5}
